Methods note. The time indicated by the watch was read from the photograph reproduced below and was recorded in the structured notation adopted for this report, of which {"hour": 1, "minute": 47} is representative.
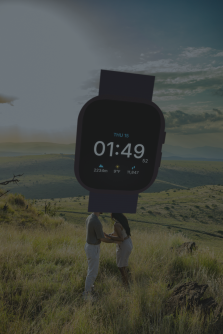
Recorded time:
{"hour": 1, "minute": 49}
